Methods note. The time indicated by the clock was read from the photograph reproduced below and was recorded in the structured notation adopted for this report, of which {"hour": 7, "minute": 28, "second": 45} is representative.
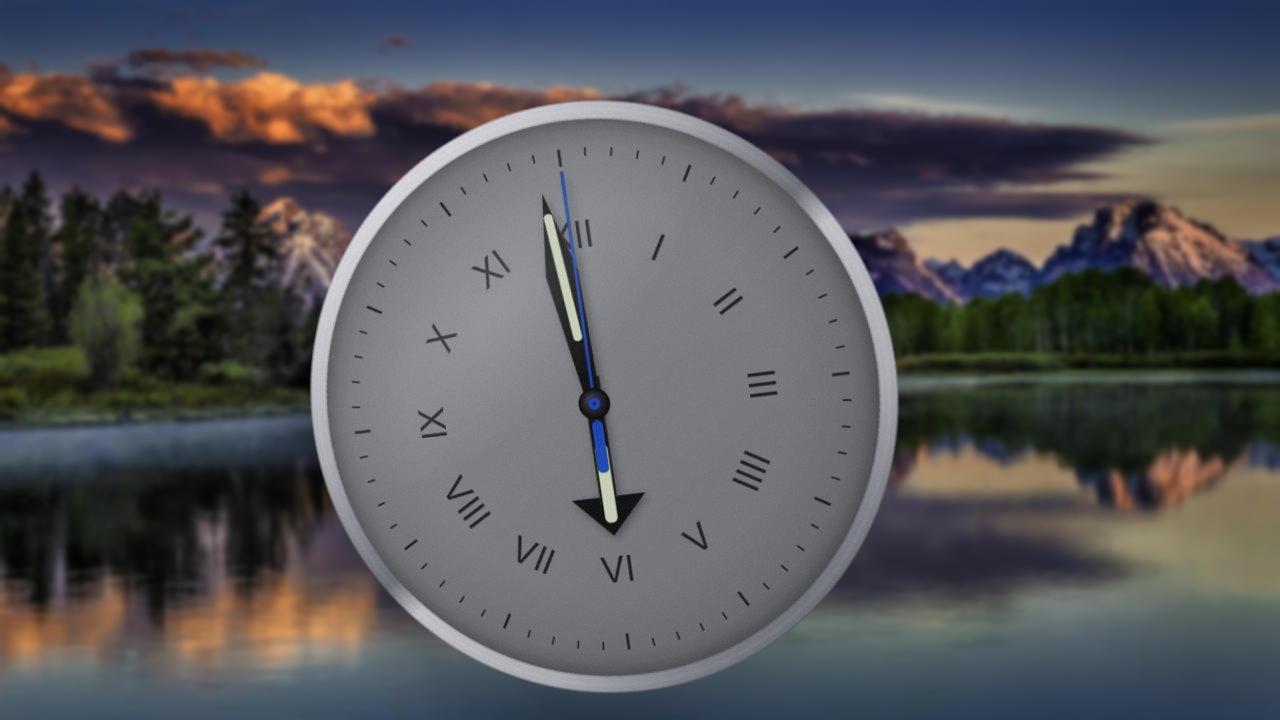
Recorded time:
{"hour": 5, "minute": 59, "second": 0}
